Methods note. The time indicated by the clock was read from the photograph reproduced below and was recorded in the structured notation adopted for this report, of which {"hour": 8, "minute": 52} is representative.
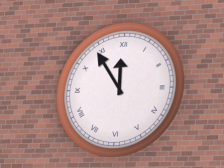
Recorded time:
{"hour": 11, "minute": 54}
